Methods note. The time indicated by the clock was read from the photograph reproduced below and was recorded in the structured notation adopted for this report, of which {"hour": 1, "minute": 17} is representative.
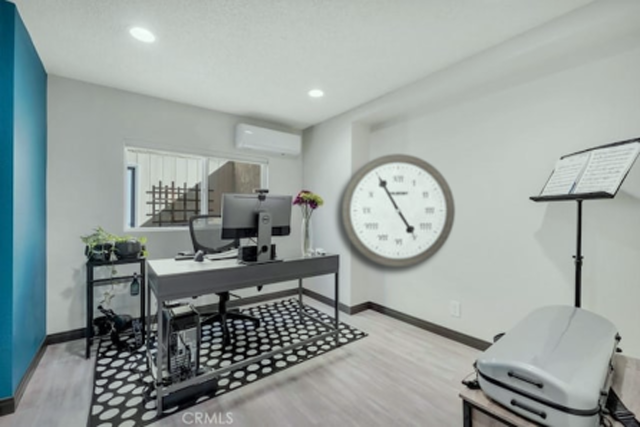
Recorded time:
{"hour": 4, "minute": 55}
